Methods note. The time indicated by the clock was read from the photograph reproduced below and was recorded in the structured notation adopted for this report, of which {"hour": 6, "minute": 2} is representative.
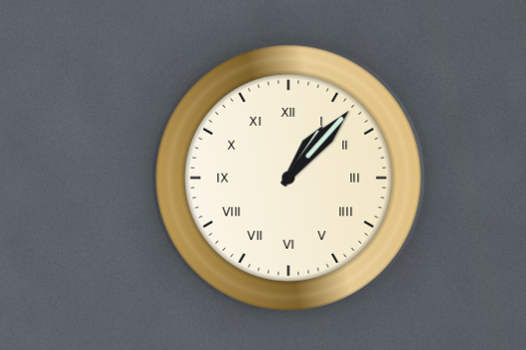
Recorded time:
{"hour": 1, "minute": 7}
